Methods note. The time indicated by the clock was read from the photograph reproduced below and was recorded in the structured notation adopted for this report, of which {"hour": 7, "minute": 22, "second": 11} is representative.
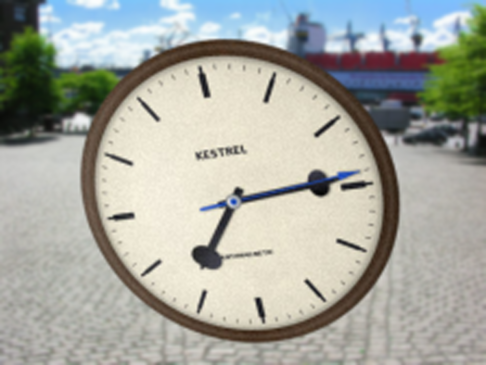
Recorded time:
{"hour": 7, "minute": 14, "second": 14}
